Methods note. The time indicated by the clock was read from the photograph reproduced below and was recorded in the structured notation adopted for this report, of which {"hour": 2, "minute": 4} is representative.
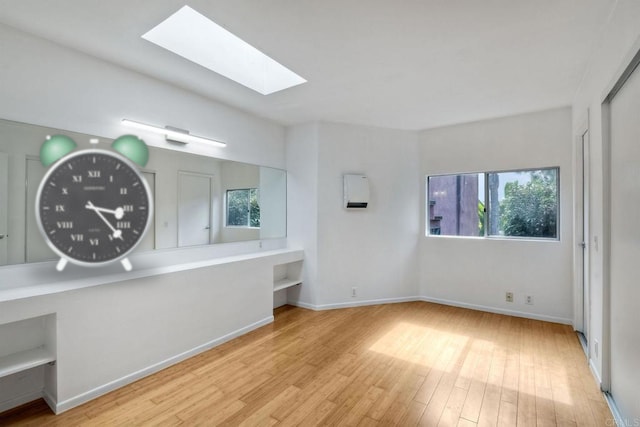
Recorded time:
{"hour": 3, "minute": 23}
